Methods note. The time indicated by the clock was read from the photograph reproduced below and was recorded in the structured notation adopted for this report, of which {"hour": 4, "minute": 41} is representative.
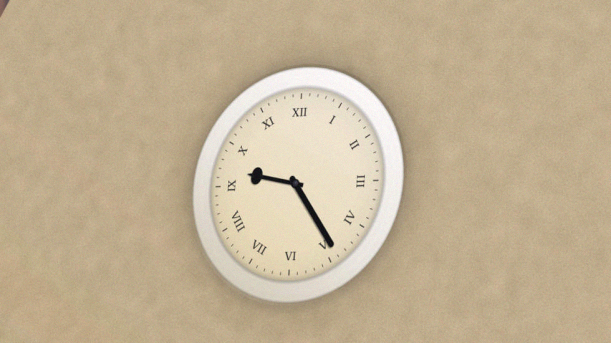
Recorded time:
{"hour": 9, "minute": 24}
